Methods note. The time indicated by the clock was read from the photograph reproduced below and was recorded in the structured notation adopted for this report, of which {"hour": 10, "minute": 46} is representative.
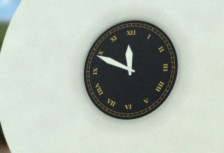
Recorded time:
{"hour": 11, "minute": 49}
